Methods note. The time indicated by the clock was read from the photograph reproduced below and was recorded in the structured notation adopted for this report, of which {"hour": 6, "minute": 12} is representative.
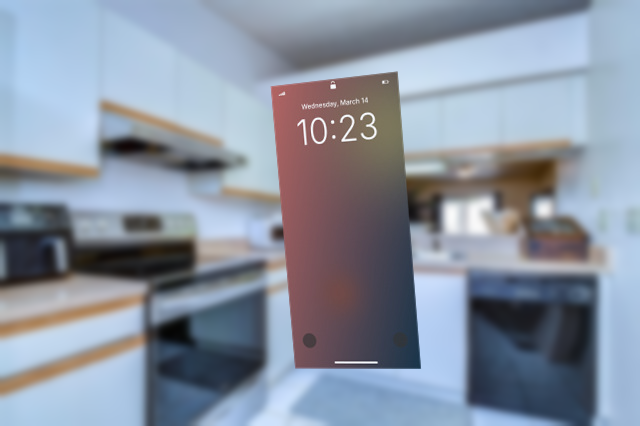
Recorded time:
{"hour": 10, "minute": 23}
